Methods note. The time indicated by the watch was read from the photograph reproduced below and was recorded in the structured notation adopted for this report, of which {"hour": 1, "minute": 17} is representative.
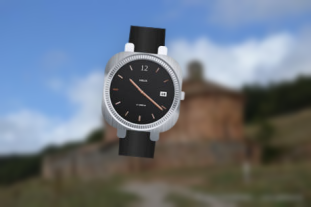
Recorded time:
{"hour": 10, "minute": 21}
